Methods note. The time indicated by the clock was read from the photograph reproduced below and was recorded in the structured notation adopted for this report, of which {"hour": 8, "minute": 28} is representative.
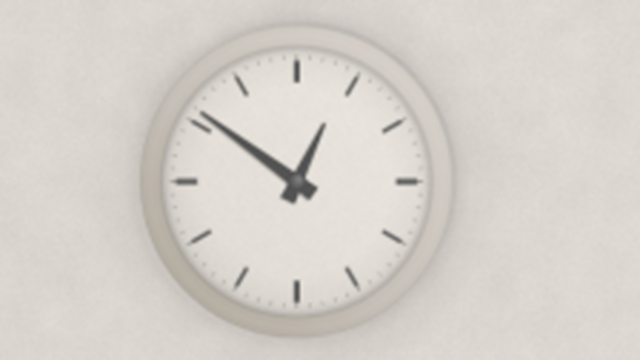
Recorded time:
{"hour": 12, "minute": 51}
